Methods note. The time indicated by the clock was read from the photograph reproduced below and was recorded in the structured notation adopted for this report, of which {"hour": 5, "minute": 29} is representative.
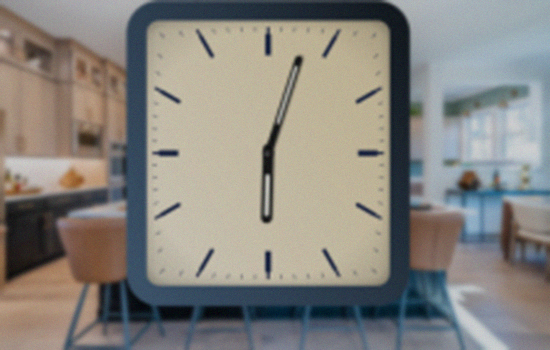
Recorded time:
{"hour": 6, "minute": 3}
